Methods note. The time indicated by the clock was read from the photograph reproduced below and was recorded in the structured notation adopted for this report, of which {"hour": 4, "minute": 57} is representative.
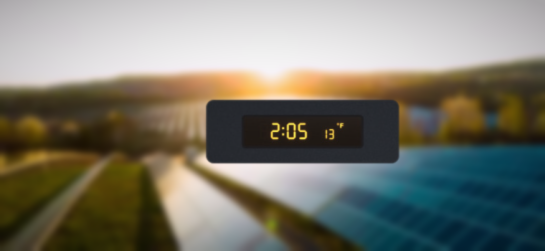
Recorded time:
{"hour": 2, "minute": 5}
